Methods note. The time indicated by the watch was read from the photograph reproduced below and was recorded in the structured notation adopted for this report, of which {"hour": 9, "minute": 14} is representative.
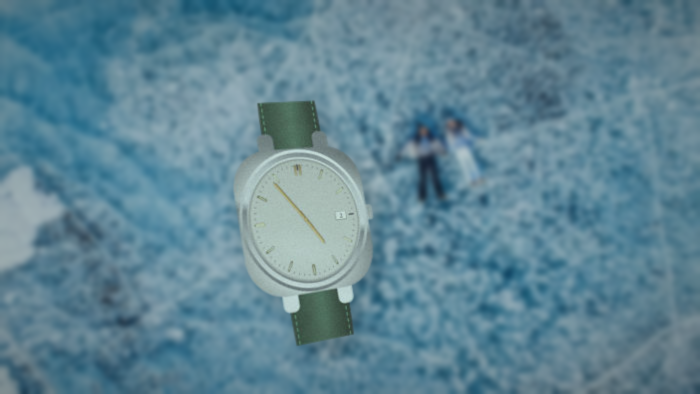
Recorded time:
{"hour": 4, "minute": 54}
